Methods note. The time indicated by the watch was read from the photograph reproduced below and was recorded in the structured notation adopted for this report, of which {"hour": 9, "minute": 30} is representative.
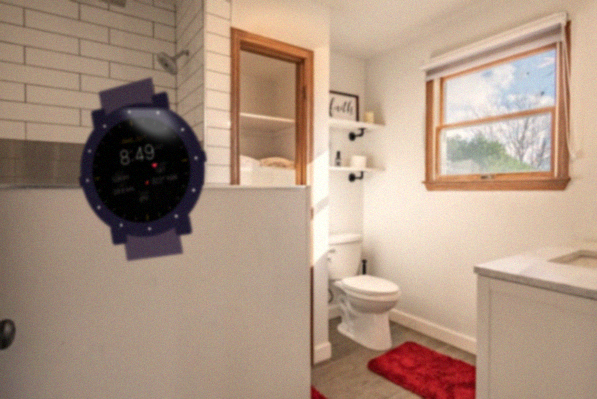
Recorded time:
{"hour": 8, "minute": 49}
